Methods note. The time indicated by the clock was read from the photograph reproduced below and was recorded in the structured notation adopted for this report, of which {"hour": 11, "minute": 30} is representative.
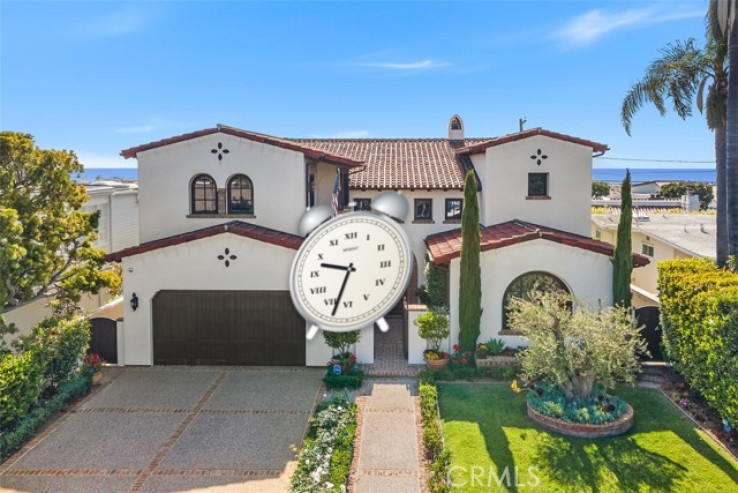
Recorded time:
{"hour": 9, "minute": 33}
